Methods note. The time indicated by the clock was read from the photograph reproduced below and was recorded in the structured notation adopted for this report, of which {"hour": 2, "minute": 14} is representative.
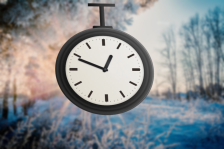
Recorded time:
{"hour": 12, "minute": 49}
